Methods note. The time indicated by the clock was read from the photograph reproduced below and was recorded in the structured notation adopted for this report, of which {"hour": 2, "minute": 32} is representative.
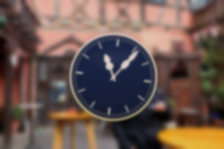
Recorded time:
{"hour": 11, "minute": 6}
